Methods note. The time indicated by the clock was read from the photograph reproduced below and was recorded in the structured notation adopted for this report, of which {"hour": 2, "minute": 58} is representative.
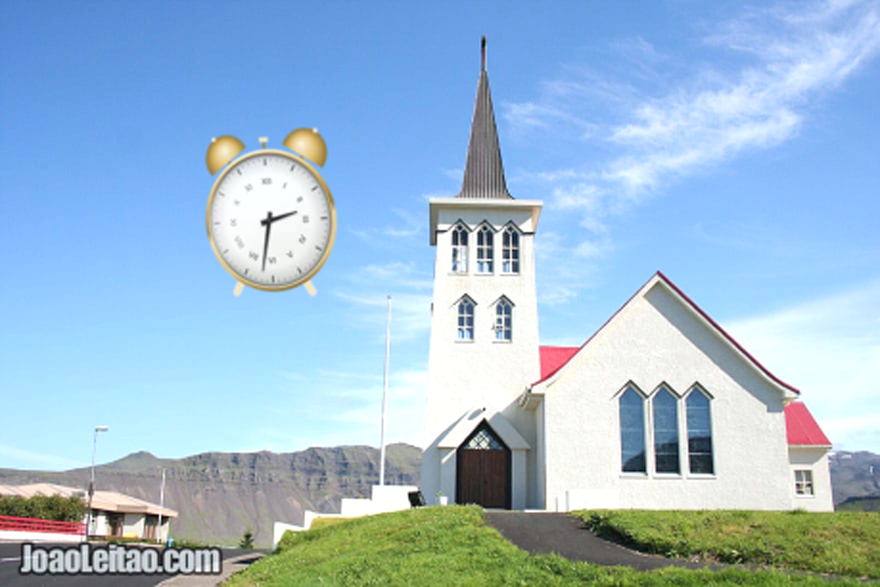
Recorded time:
{"hour": 2, "minute": 32}
